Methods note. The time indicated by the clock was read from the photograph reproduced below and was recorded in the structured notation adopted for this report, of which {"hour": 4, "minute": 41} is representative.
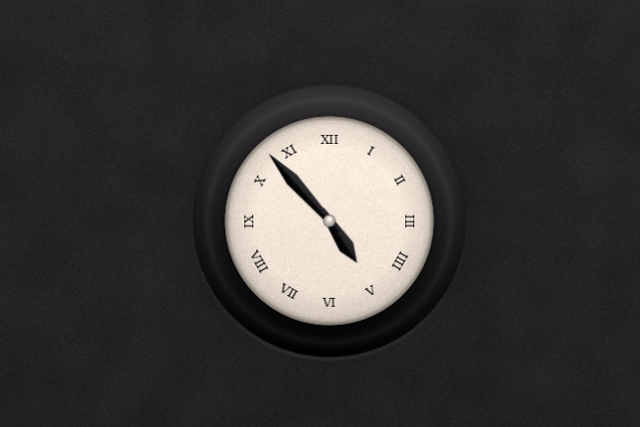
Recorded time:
{"hour": 4, "minute": 53}
